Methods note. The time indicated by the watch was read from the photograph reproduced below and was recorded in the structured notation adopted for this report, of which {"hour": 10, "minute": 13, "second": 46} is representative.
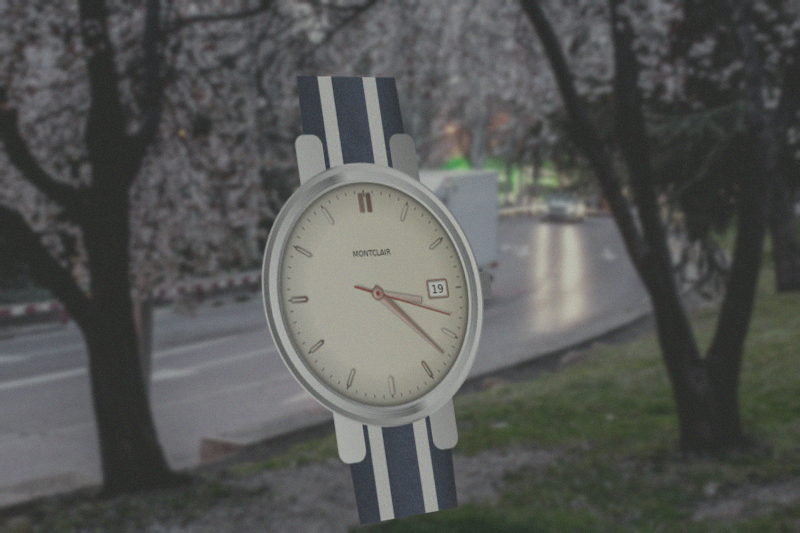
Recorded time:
{"hour": 3, "minute": 22, "second": 18}
